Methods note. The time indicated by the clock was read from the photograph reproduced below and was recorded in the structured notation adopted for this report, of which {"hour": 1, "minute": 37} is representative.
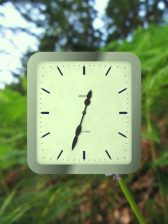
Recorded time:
{"hour": 12, "minute": 33}
